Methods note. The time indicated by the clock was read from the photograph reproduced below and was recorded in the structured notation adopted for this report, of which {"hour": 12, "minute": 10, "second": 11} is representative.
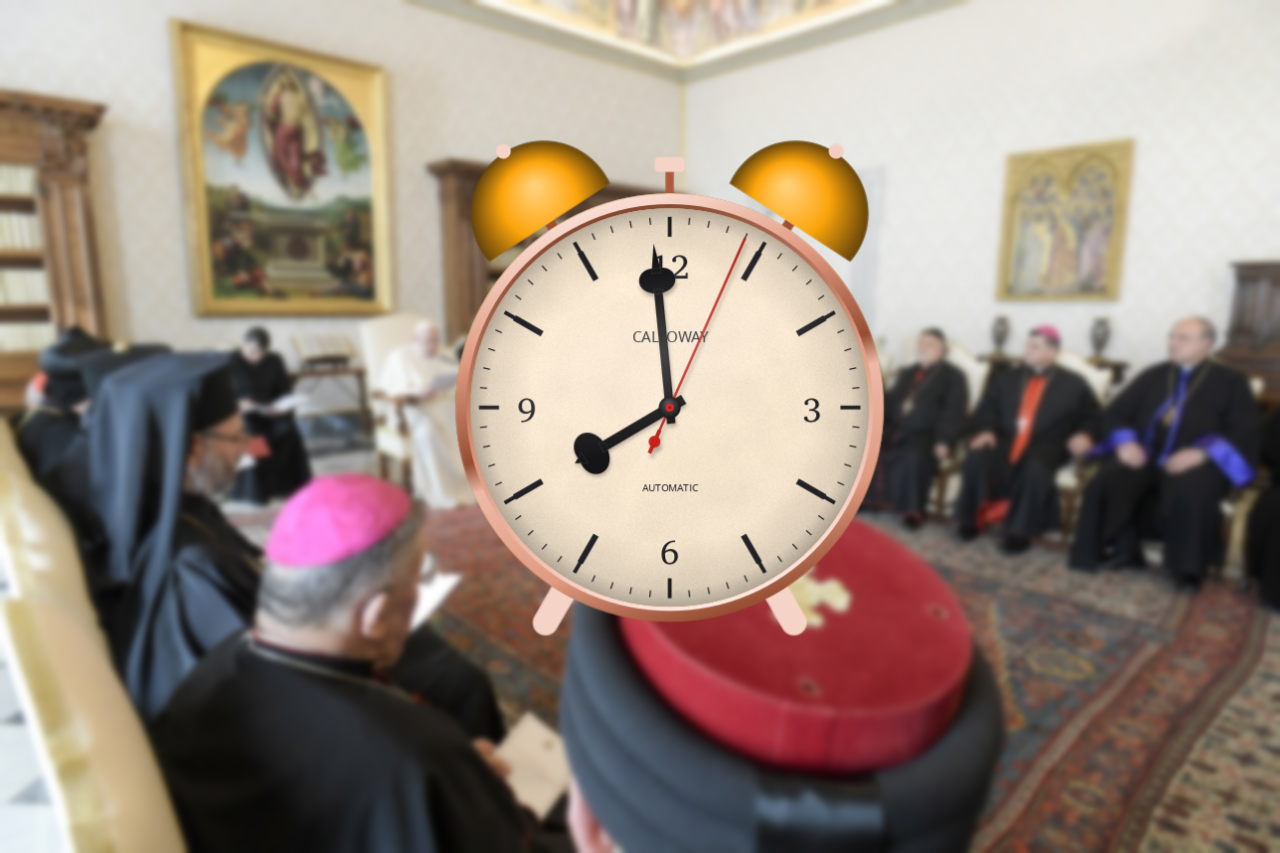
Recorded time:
{"hour": 7, "minute": 59, "second": 4}
